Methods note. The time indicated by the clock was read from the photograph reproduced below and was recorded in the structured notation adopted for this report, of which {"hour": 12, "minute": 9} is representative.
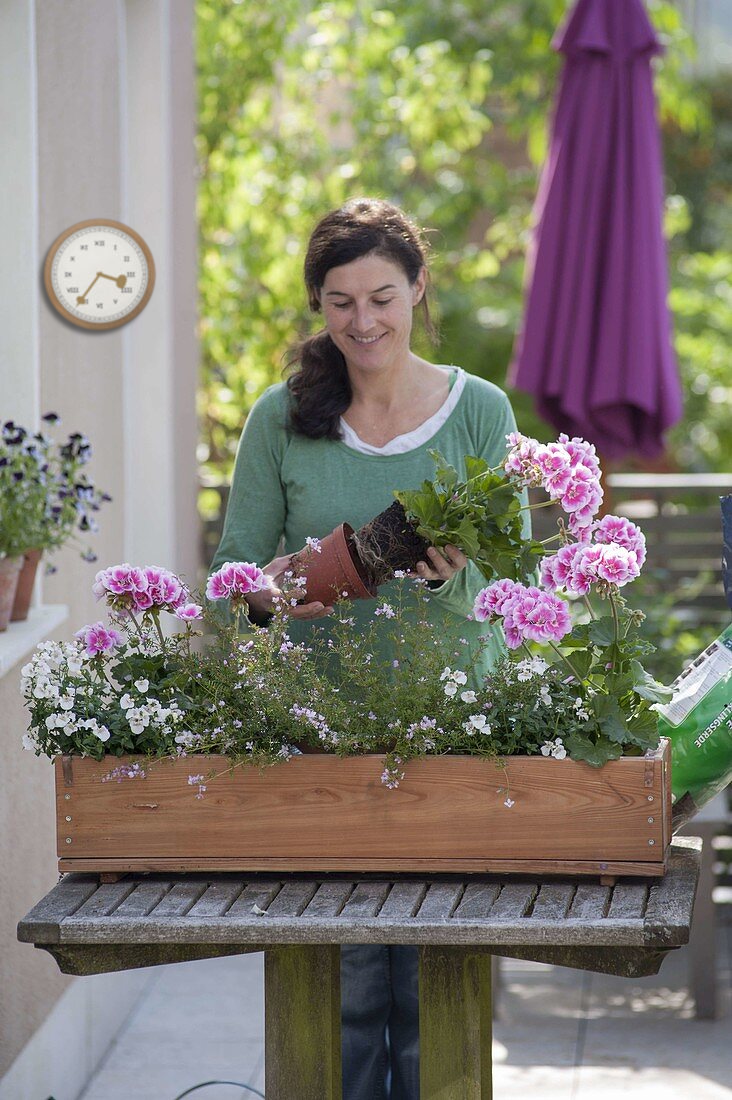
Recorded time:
{"hour": 3, "minute": 36}
